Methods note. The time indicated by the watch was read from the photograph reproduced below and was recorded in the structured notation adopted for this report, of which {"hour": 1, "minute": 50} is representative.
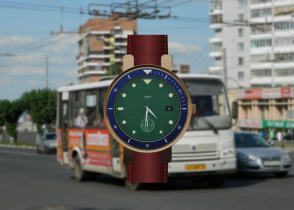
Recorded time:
{"hour": 4, "minute": 31}
